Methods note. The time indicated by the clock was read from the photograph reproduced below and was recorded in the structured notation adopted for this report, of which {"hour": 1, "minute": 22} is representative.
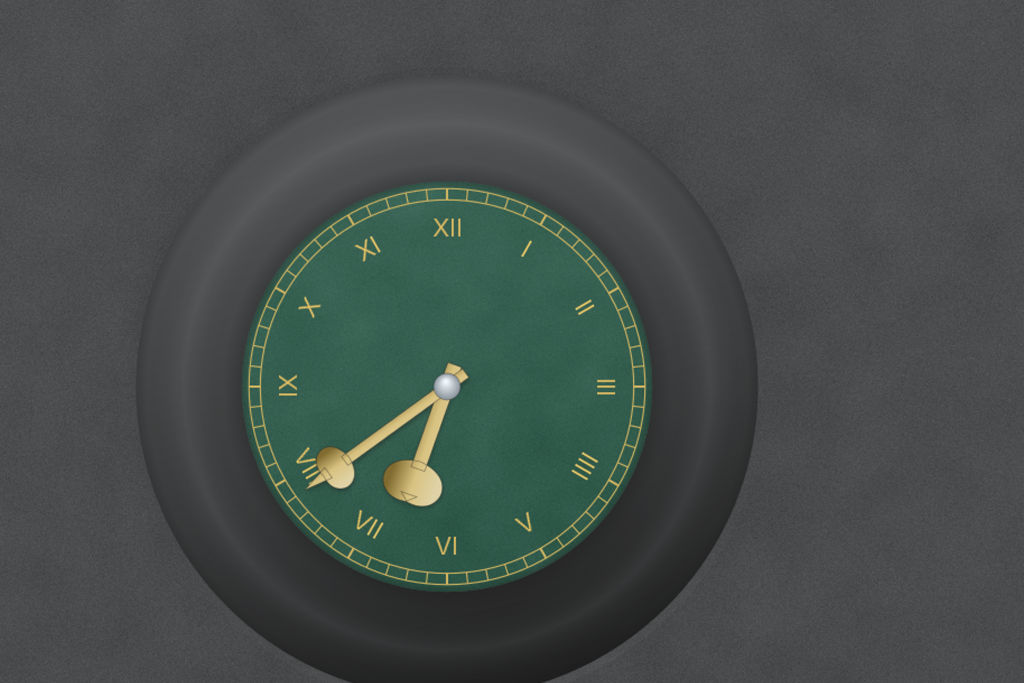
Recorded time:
{"hour": 6, "minute": 39}
